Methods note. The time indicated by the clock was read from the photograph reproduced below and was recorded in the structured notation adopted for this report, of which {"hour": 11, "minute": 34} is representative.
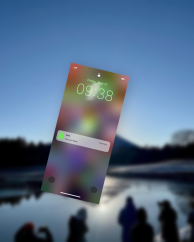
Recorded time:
{"hour": 9, "minute": 38}
